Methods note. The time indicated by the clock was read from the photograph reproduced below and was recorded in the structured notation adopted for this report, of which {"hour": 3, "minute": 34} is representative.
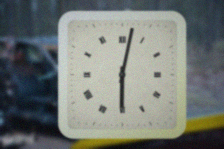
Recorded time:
{"hour": 6, "minute": 2}
